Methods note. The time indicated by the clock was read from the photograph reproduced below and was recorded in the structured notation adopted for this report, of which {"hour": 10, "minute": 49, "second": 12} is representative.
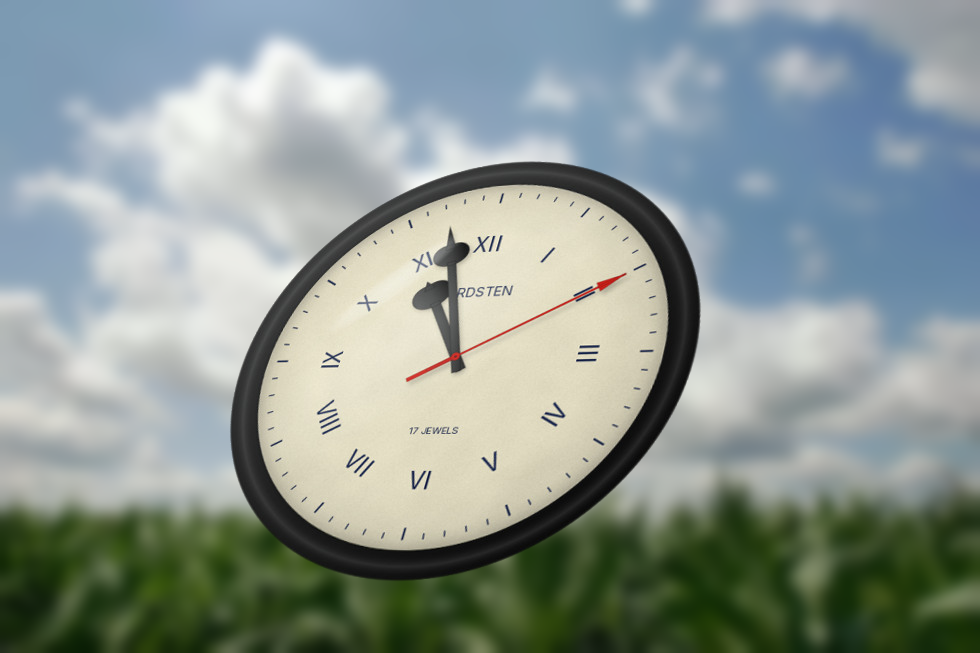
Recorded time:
{"hour": 10, "minute": 57, "second": 10}
